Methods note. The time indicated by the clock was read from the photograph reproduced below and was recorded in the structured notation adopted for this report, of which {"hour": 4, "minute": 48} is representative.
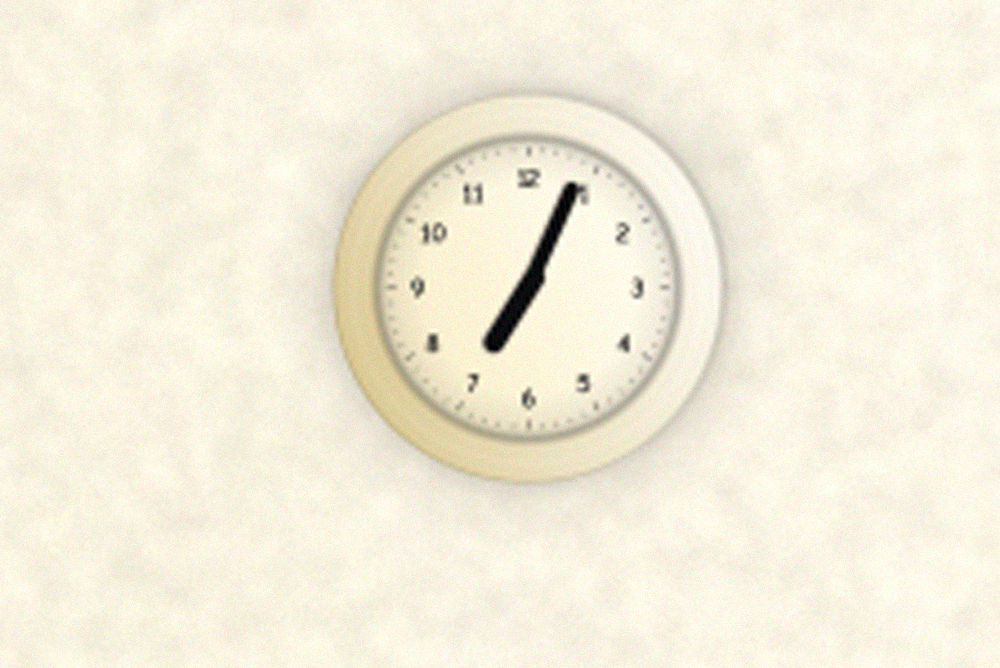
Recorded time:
{"hour": 7, "minute": 4}
